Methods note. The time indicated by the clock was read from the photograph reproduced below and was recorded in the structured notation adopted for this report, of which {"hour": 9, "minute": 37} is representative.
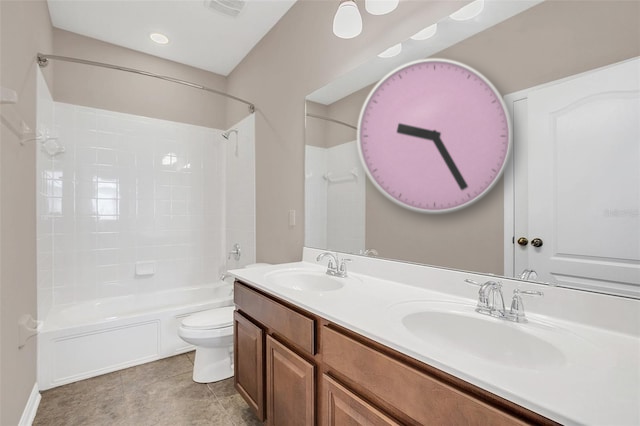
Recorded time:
{"hour": 9, "minute": 25}
